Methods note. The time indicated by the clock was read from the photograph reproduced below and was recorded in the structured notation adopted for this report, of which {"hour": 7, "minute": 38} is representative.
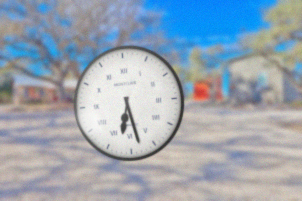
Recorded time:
{"hour": 6, "minute": 28}
